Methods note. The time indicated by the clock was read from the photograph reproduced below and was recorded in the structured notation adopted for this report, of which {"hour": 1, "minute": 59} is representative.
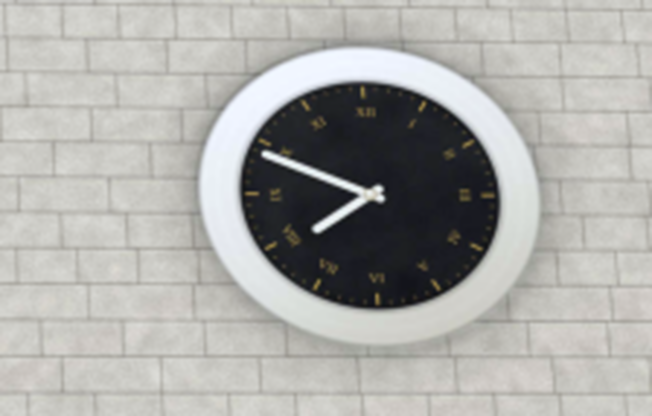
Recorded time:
{"hour": 7, "minute": 49}
